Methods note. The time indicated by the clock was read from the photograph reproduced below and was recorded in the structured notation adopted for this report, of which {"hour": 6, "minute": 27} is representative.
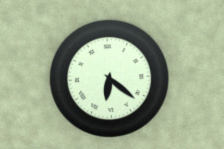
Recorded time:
{"hour": 6, "minute": 22}
